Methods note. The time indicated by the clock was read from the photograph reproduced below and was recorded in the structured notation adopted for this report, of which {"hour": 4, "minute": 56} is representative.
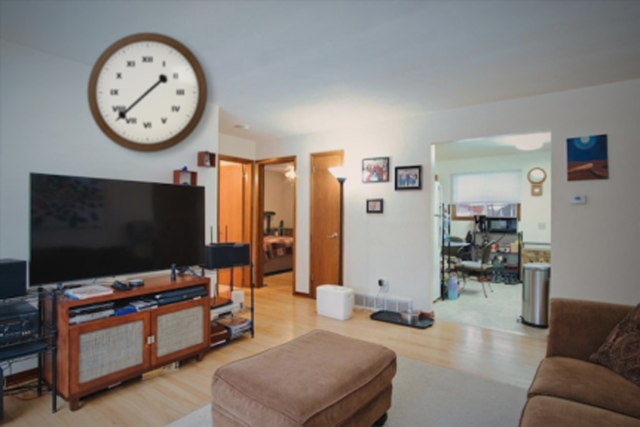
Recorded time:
{"hour": 1, "minute": 38}
